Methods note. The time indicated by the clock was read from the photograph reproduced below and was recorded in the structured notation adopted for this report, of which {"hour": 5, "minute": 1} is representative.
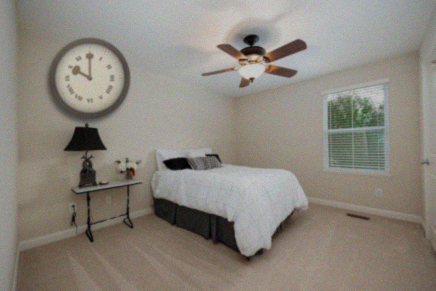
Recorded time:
{"hour": 10, "minute": 0}
